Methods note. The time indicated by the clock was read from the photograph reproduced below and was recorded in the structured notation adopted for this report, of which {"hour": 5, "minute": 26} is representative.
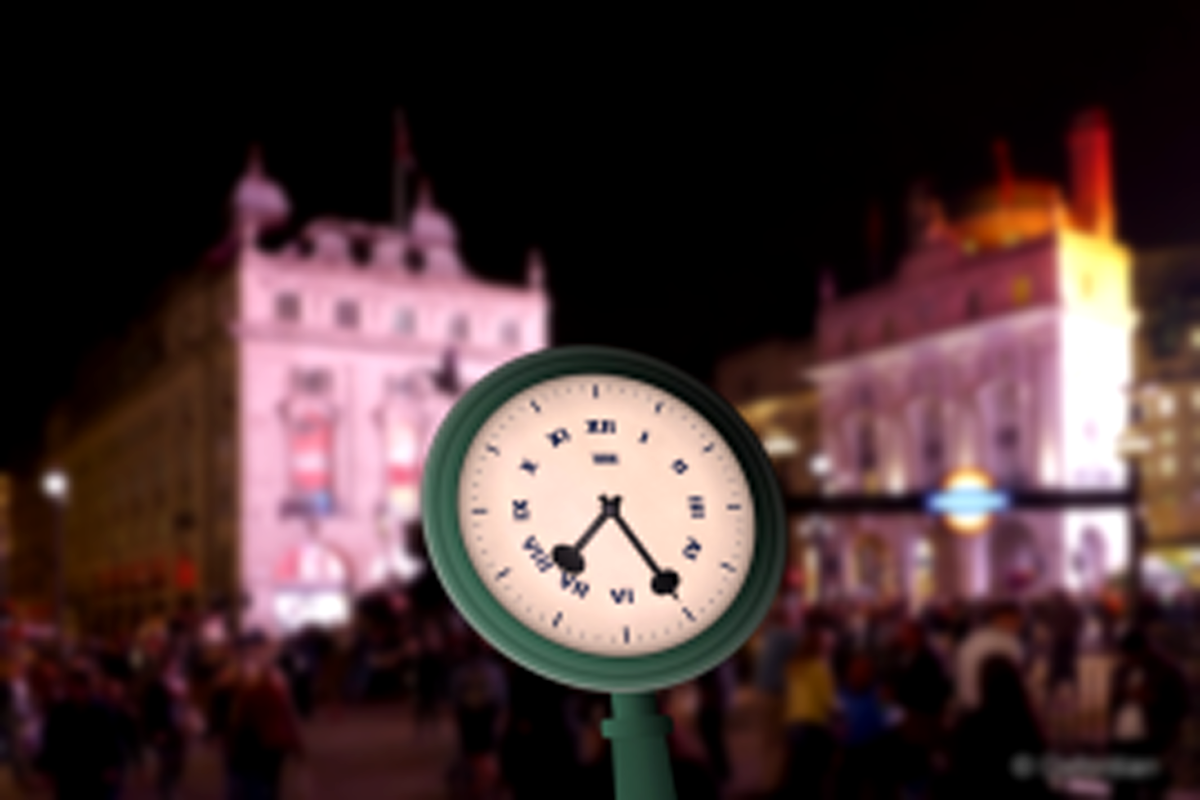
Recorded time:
{"hour": 7, "minute": 25}
